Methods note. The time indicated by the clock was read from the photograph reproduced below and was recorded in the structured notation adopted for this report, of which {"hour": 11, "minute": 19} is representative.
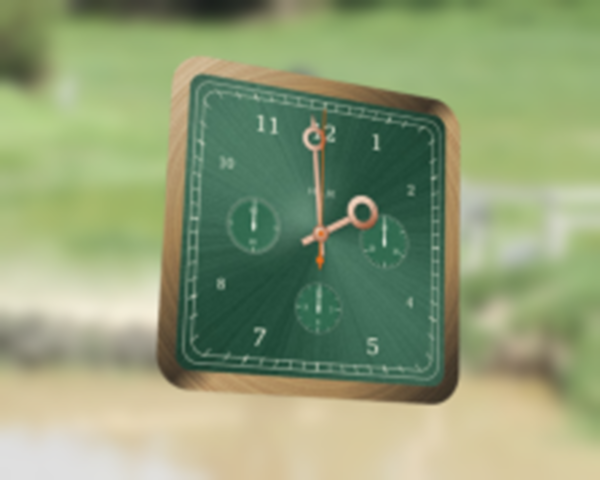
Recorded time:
{"hour": 1, "minute": 59}
